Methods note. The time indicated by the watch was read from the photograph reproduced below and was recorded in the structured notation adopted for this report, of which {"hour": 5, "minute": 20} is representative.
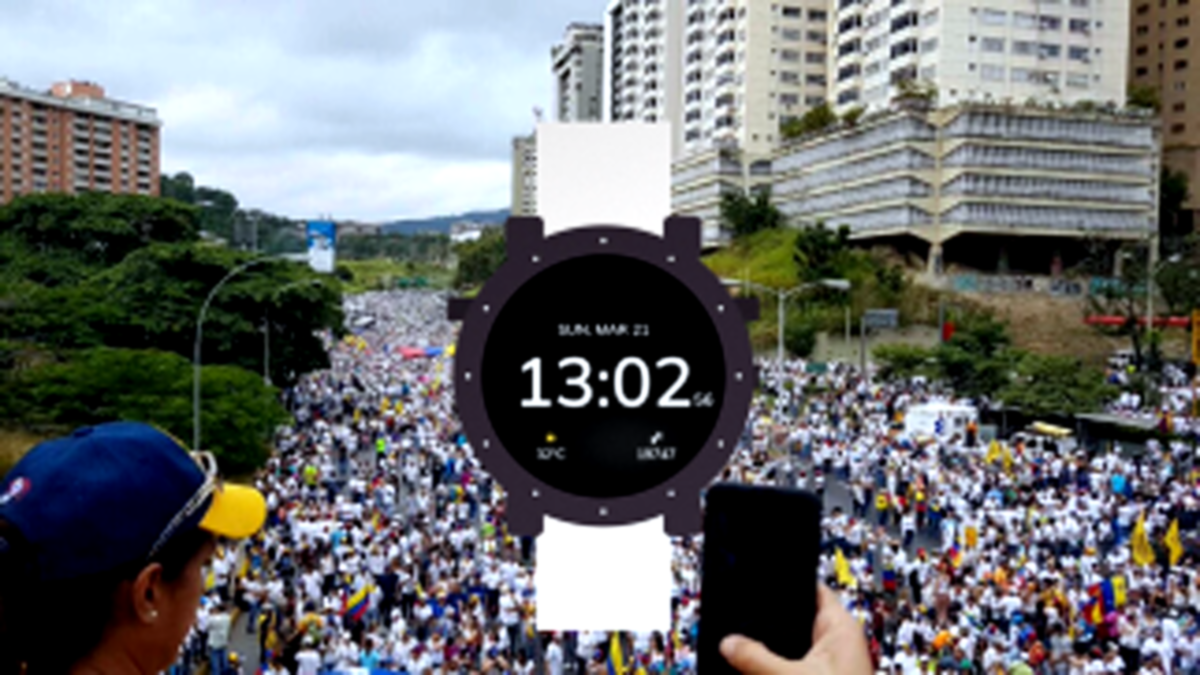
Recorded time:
{"hour": 13, "minute": 2}
